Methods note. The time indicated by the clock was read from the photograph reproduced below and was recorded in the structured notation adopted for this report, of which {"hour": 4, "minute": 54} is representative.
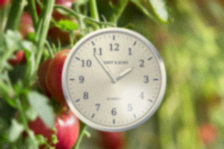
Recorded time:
{"hour": 1, "minute": 54}
